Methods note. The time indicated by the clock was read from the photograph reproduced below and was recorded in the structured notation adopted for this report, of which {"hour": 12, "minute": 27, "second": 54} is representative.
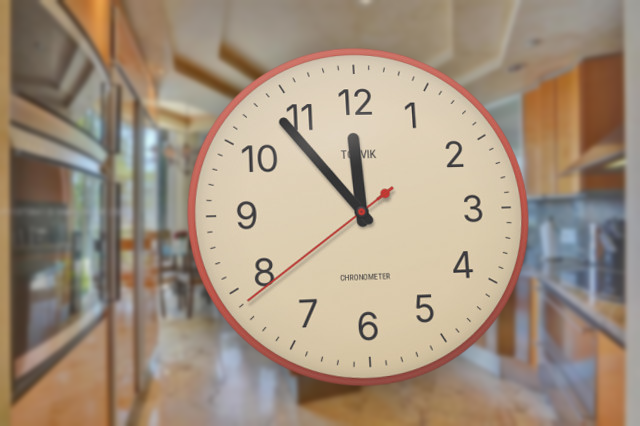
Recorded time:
{"hour": 11, "minute": 53, "second": 39}
